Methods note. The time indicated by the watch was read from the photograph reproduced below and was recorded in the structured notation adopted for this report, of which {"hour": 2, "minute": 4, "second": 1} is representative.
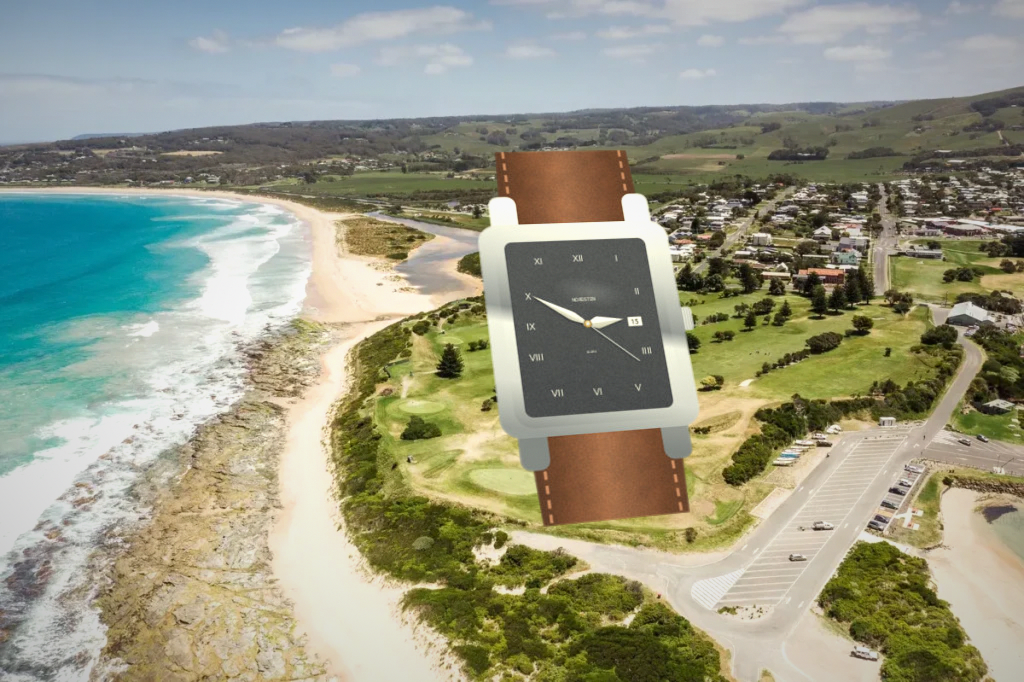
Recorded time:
{"hour": 2, "minute": 50, "second": 22}
